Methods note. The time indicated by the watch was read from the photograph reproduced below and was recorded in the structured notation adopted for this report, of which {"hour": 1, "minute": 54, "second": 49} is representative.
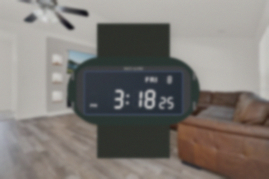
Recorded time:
{"hour": 3, "minute": 18, "second": 25}
